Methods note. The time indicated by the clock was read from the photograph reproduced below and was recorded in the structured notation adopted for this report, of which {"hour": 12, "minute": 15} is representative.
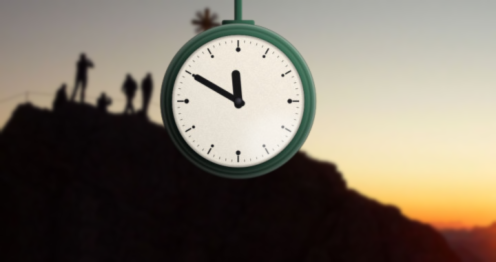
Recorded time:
{"hour": 11, "minute": 50}
